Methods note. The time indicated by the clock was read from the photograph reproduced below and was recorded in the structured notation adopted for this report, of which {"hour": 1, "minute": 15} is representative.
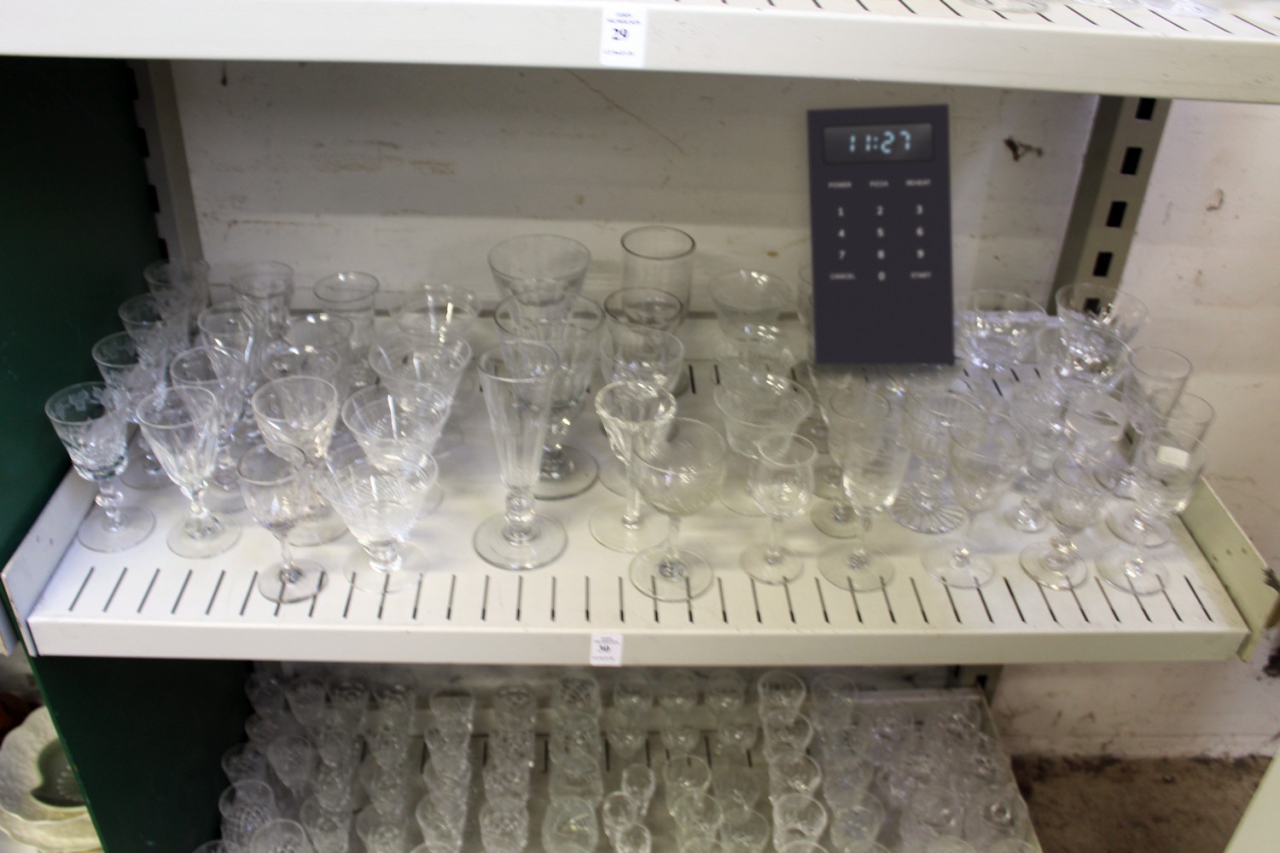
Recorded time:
{"hour": 11, "minute": 27}
